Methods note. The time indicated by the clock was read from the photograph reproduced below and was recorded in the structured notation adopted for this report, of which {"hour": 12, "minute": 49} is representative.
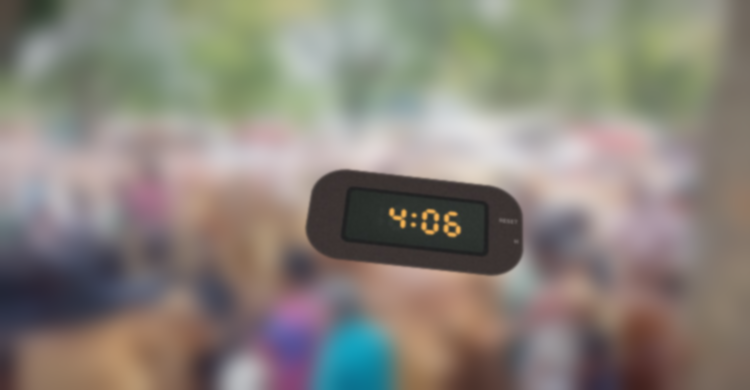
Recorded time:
{"hour": 4, "minute": 6}
